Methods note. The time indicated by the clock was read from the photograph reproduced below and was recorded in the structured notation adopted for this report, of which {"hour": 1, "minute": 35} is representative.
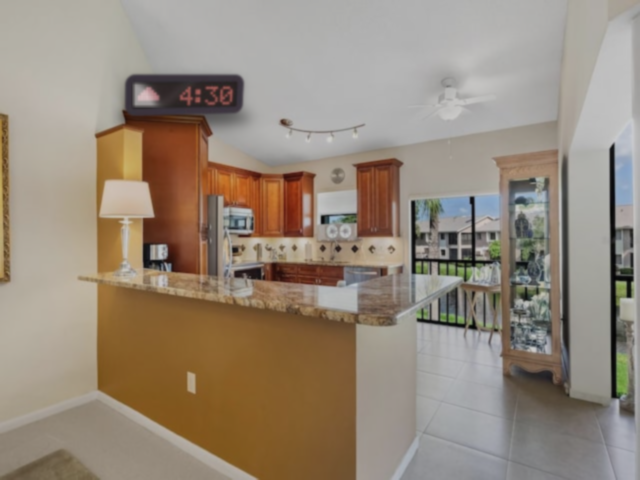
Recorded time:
{"hour": 4, "minute": 30}
